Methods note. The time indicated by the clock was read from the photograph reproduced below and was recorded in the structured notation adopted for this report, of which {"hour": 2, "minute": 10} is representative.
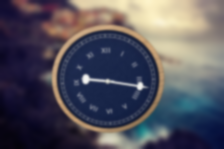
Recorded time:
{"hour": 9, "minute": 17}
